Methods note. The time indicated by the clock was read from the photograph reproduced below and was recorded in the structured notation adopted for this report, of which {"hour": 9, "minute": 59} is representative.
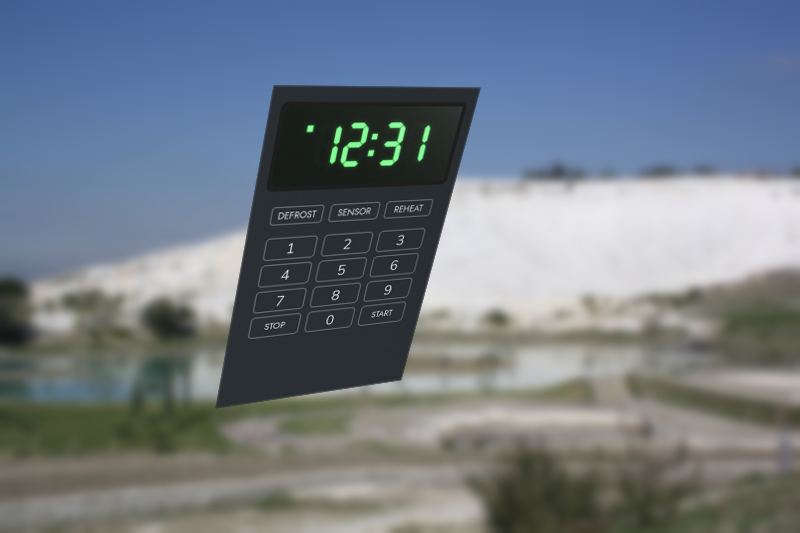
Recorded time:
{"hour": 12, "minute": 31}
